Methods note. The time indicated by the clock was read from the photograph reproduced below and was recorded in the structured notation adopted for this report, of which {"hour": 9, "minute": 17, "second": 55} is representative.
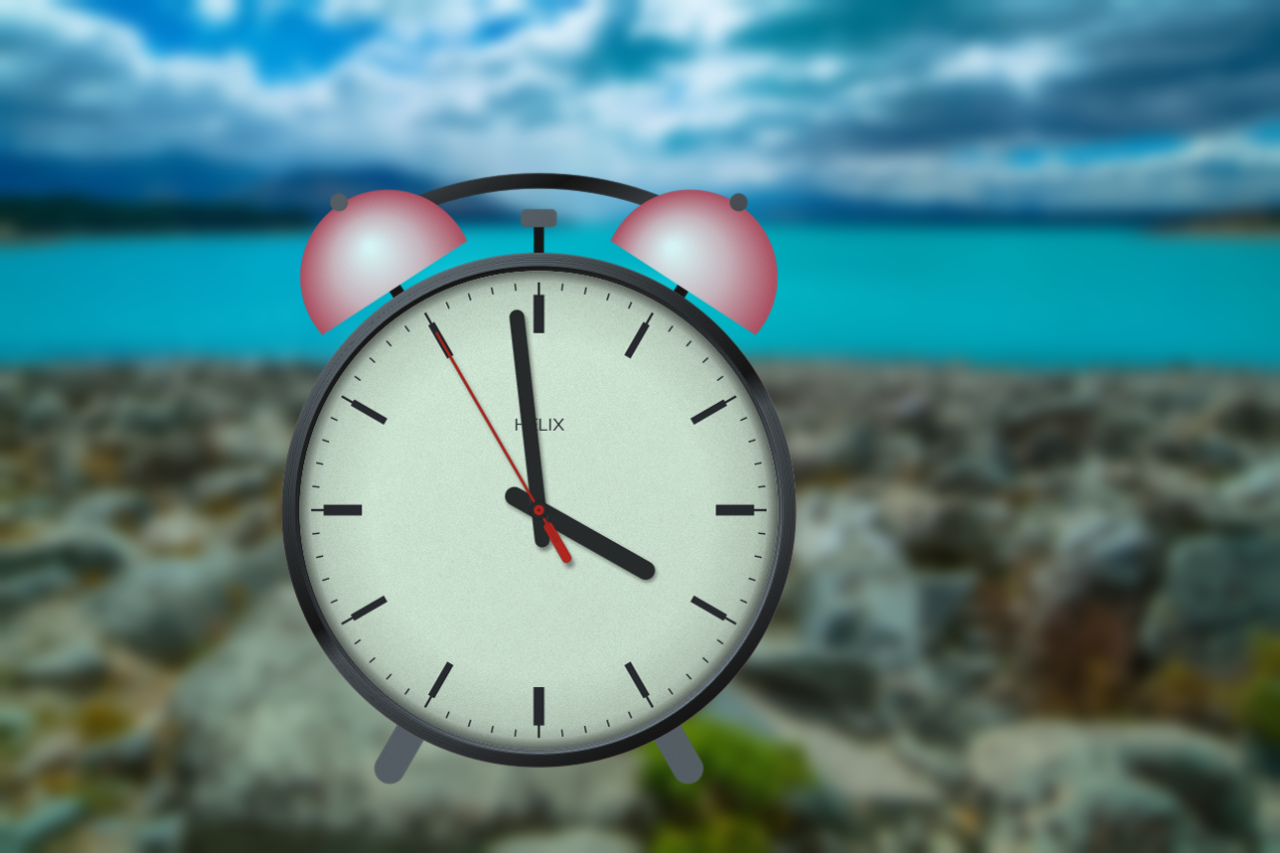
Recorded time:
{"hour": 3, "minute": 58, "second": 55}
